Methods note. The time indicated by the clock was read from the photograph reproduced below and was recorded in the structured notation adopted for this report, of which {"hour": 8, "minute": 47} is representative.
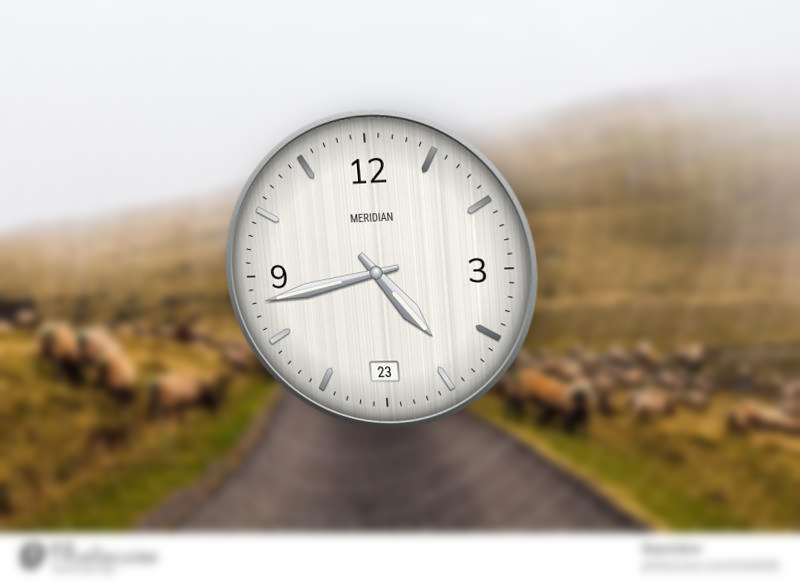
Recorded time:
{"hour": 4, "minute": 43}
